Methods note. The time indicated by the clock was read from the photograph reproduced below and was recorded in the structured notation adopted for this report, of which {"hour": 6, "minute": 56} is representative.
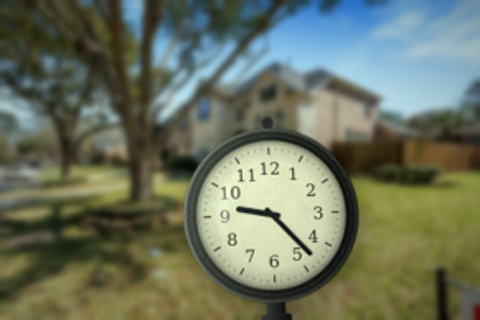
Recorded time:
{"hour": 9, "minute": 23}
